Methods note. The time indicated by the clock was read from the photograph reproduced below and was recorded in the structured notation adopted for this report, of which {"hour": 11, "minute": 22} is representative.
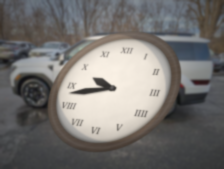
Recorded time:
{"hour": 9, "minute": 43}
